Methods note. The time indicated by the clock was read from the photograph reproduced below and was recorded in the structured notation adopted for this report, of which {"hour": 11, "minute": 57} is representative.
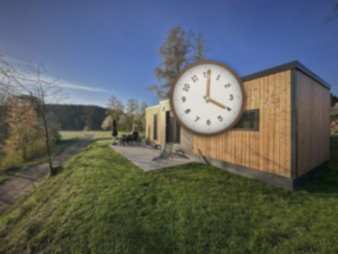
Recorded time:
{"hour": 4, "minute": 1}
